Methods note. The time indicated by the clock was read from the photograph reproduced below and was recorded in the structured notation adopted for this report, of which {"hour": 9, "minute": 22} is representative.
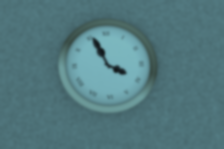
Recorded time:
{"hour": 3, "minute": 56}
